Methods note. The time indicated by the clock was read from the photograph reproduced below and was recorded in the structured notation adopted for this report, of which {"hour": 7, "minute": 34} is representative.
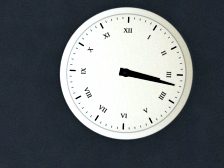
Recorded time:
{"hour": 3, "minute": 17}
